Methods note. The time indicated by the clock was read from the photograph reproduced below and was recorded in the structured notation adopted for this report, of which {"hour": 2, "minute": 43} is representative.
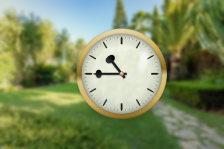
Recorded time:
{"hour": 10, "minute": 45}
